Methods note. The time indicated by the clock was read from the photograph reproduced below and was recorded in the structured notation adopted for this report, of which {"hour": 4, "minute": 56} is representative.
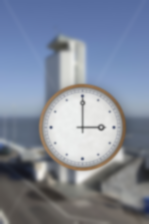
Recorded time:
{"hour": 3, "minute": 0}
